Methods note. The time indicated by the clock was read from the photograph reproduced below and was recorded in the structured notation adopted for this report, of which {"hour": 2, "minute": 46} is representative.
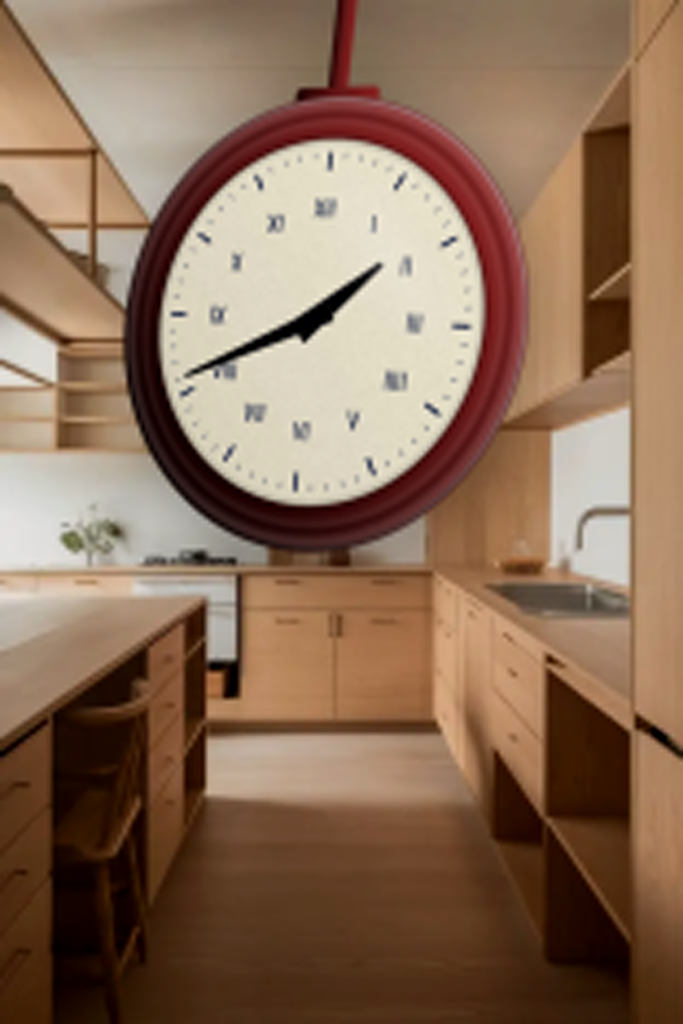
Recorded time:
{"hour": 1, "minute": 41}
